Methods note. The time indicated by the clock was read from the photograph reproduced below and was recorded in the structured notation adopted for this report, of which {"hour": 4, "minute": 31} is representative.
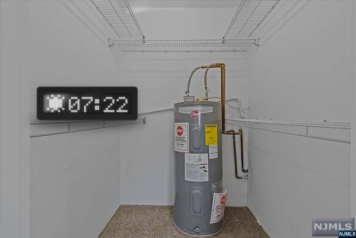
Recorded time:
{"hour": 7, "minute": 22}
